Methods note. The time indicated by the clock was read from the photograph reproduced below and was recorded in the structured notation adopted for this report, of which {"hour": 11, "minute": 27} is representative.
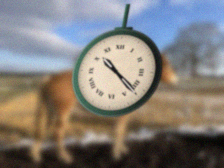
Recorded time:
{"hour": 10, "minute": 22}
